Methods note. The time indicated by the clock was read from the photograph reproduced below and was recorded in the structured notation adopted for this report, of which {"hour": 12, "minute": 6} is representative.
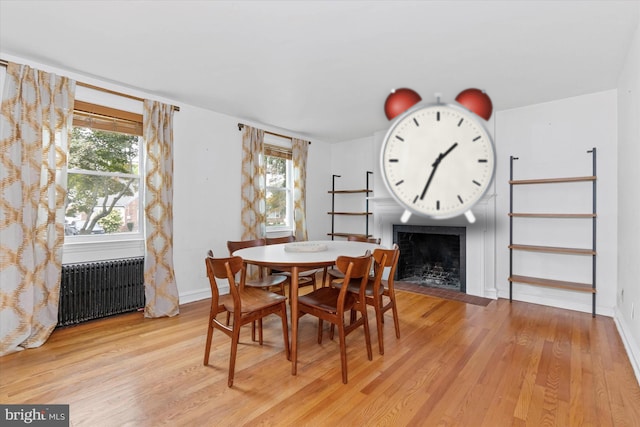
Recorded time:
{"hour": 1, "minute": 34}
